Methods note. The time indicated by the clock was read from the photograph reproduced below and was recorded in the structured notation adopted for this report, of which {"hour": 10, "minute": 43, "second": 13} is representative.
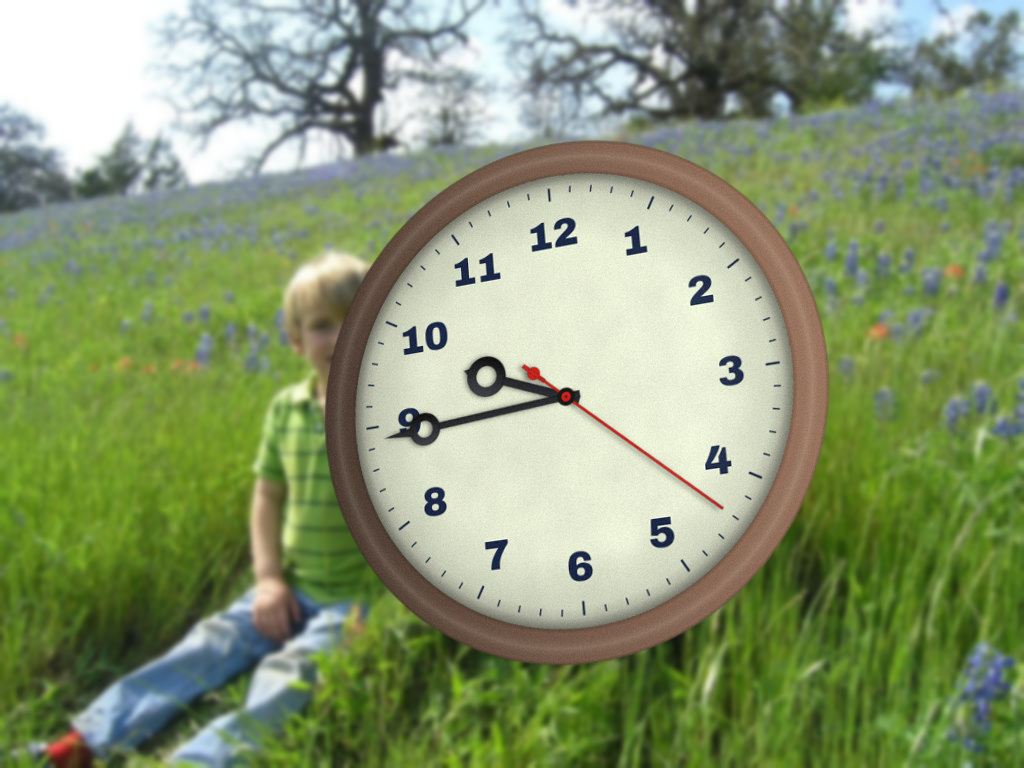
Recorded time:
{"hour": 9, "minute": 44, "second": 22}
